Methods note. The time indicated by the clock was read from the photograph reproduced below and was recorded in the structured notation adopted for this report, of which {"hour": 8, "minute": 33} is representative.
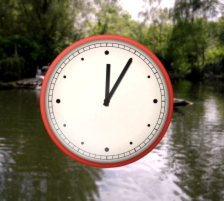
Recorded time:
{"hour": 12, "minute": 5}
